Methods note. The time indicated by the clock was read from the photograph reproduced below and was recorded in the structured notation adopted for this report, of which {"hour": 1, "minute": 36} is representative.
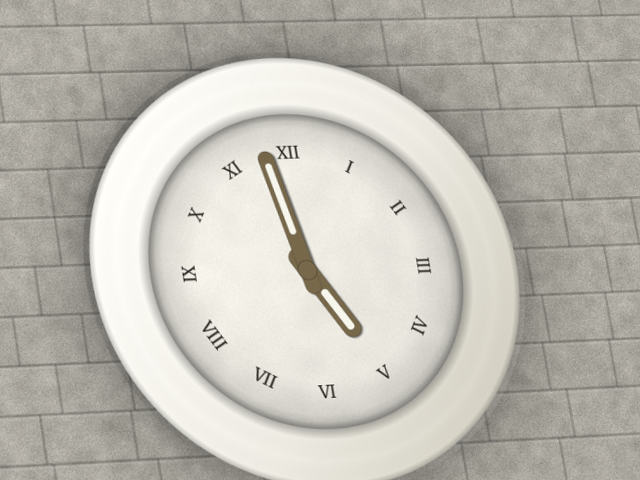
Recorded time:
{"hour": 4, "minute": 58}
